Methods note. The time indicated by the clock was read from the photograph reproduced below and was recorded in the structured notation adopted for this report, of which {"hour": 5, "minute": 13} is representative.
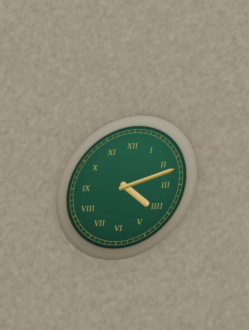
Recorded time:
{"hour": 4, "minute": 12}
